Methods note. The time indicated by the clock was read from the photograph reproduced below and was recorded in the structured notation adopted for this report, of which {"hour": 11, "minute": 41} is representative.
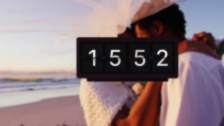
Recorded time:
{"hour": 15, "minute": 52}
